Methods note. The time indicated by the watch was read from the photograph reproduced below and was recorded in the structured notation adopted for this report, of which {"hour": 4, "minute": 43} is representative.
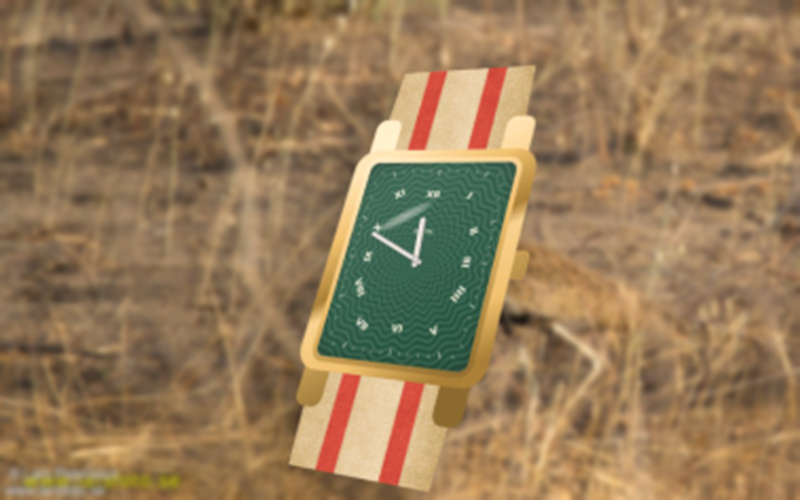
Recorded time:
{"hour": 11, "minute": 49}
